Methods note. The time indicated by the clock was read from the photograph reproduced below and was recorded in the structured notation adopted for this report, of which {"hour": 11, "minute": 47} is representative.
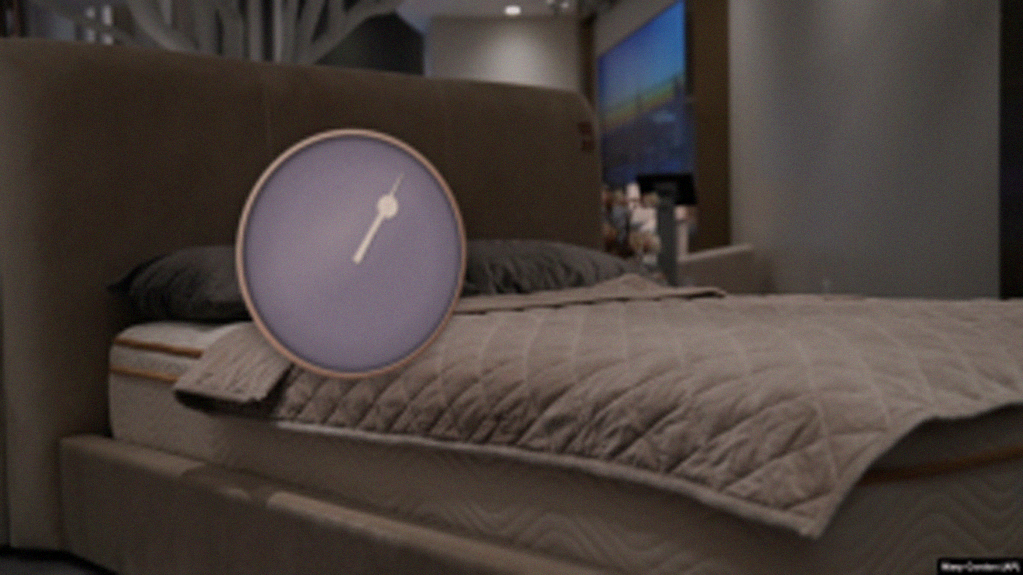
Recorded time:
{"hour": 1, "minute": 5}
